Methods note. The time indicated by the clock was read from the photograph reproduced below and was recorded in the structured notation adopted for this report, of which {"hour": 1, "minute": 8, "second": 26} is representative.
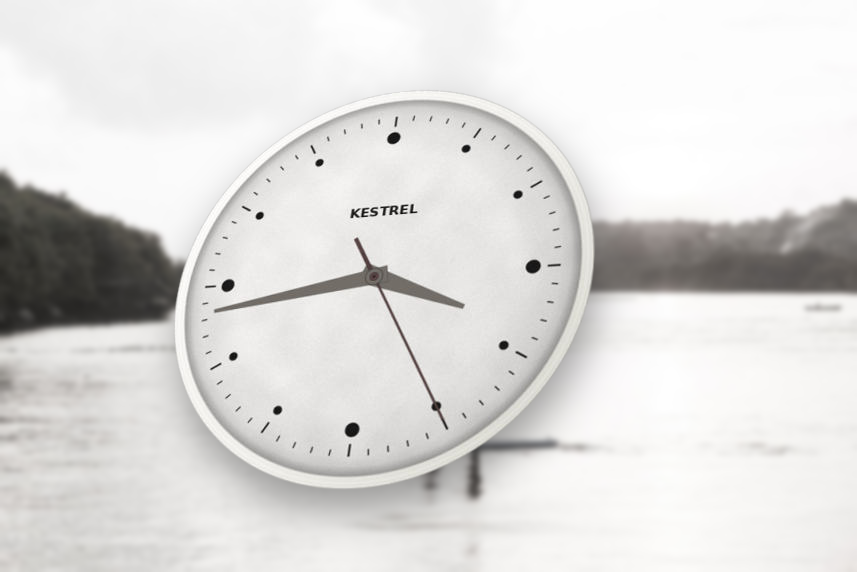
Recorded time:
{"hour": 3, "minute": 43, "second": 25}
